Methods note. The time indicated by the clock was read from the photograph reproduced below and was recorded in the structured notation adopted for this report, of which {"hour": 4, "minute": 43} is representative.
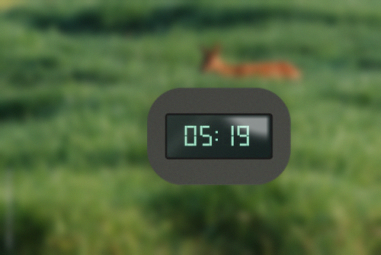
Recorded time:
{"hour": 5, "minute": 19}
